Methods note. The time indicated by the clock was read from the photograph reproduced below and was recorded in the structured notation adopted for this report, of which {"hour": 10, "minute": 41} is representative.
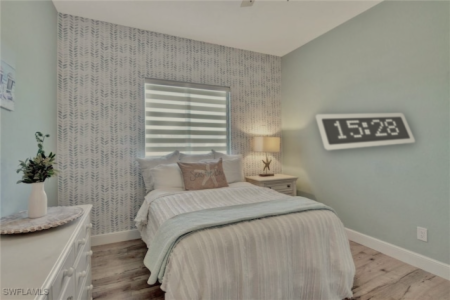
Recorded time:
{"hour": 15, "minute": 28}
